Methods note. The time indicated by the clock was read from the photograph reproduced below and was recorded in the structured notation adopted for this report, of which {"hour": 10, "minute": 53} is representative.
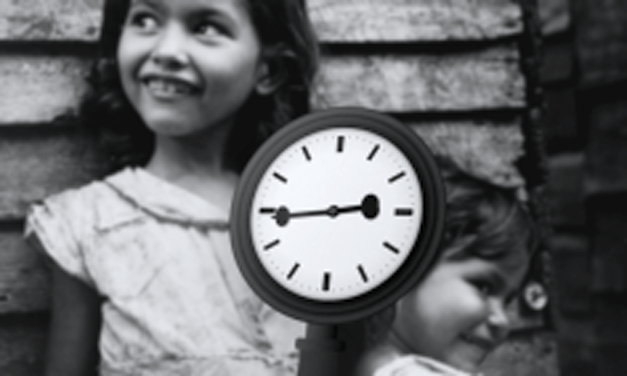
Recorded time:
{"hour": 2, "minute": 44}
